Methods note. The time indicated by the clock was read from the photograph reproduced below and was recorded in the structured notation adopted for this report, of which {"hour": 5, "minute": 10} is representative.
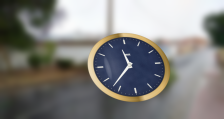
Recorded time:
{"hour": 11, "minute": 37}
